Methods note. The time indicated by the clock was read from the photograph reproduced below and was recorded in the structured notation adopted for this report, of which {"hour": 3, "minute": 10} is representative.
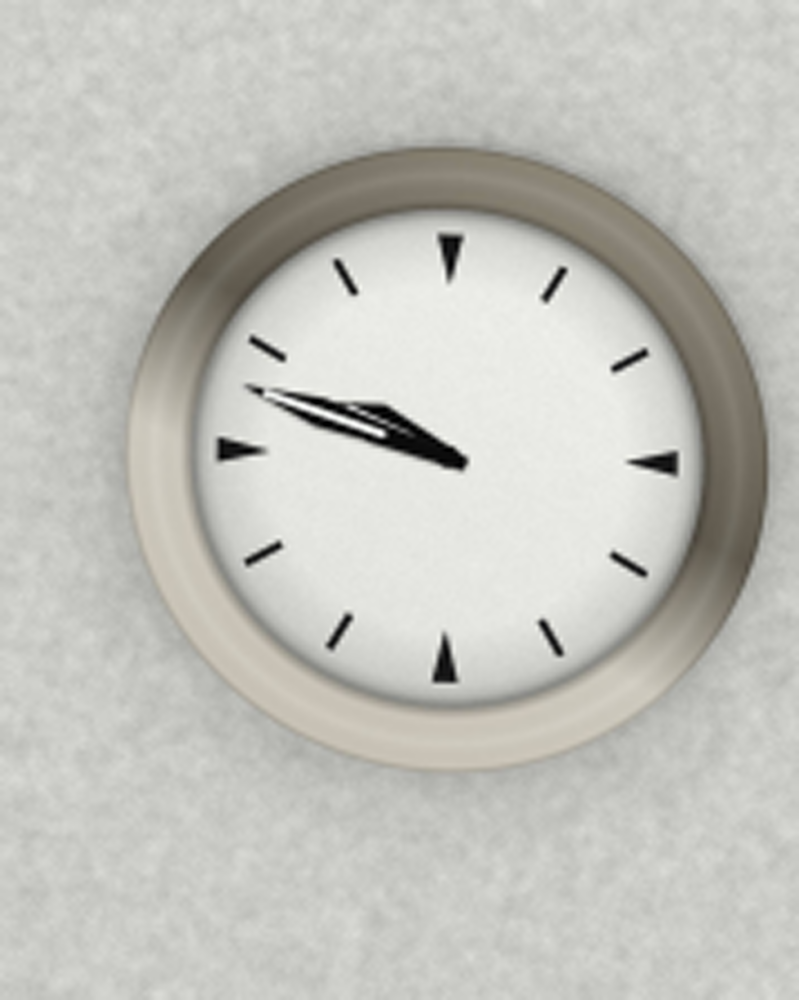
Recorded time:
{"hour": 9, "minute": 48}
